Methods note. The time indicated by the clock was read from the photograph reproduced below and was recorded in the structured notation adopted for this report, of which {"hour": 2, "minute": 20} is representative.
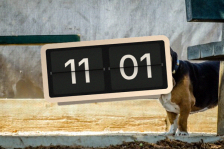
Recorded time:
{"hour": 11, "minute": 1}
